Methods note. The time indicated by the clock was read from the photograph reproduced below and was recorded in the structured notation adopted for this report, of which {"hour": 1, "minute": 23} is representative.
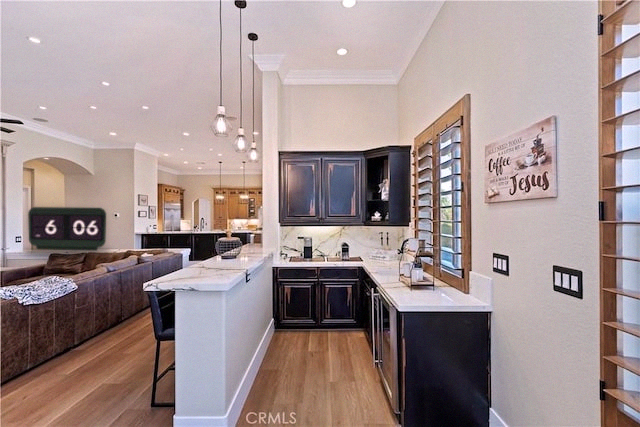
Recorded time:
{"hour": 6, "minute": 6}
